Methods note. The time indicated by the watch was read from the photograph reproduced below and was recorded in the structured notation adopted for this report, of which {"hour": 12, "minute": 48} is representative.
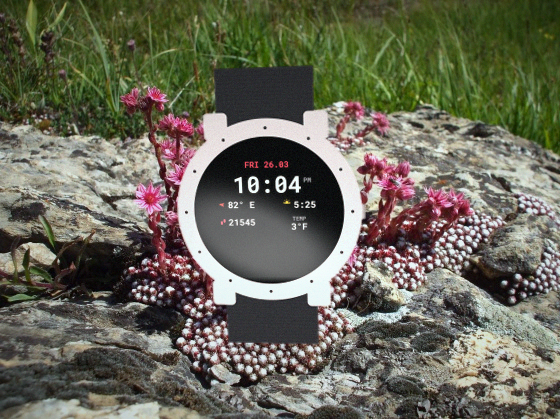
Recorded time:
{"hour": 10, "minute": 4}
